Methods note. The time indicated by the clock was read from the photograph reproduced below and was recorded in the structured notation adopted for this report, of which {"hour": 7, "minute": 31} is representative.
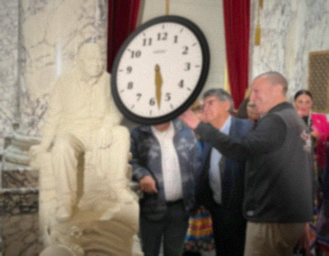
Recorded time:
{"hour": 5, "minute": 28}
